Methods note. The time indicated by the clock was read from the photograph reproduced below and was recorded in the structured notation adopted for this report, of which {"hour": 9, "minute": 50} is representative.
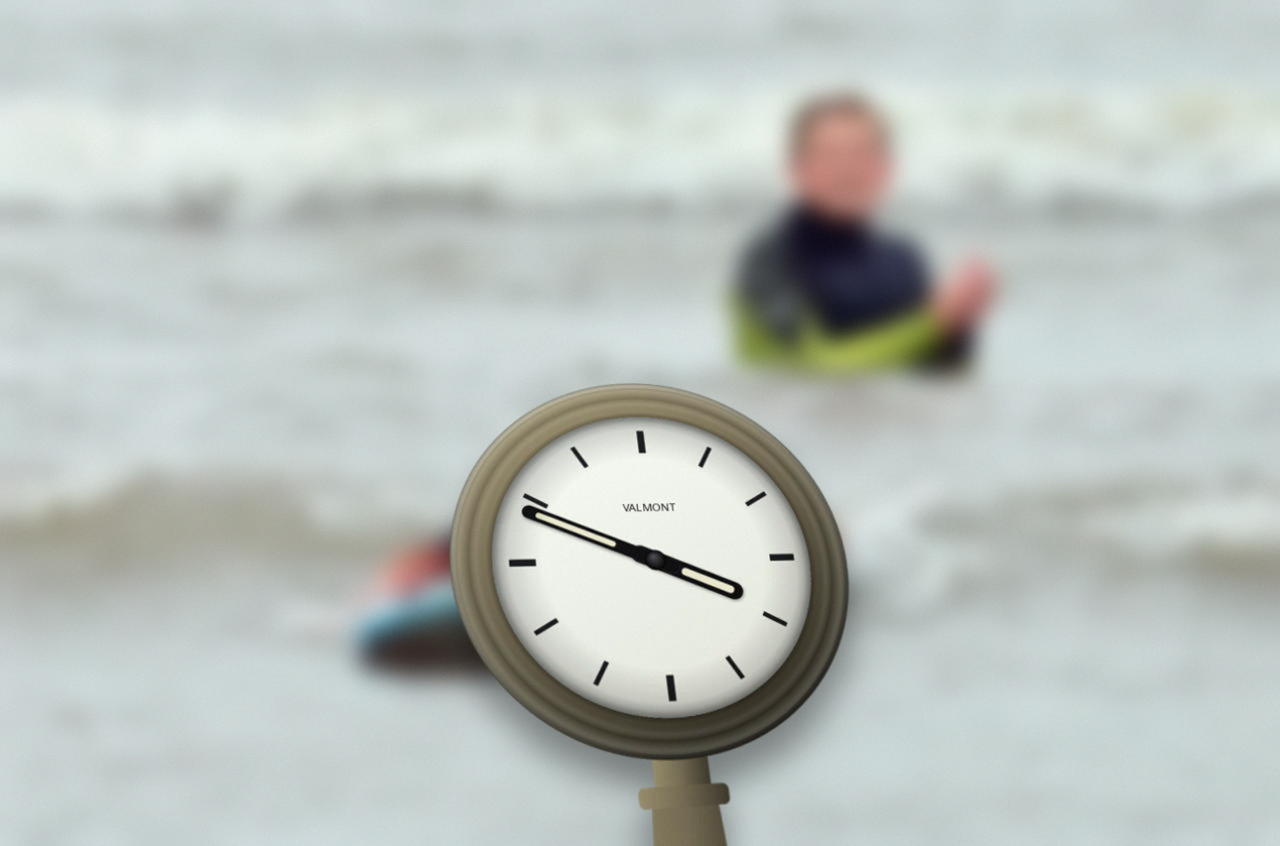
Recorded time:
{"hour": 3, "minute": 49}
